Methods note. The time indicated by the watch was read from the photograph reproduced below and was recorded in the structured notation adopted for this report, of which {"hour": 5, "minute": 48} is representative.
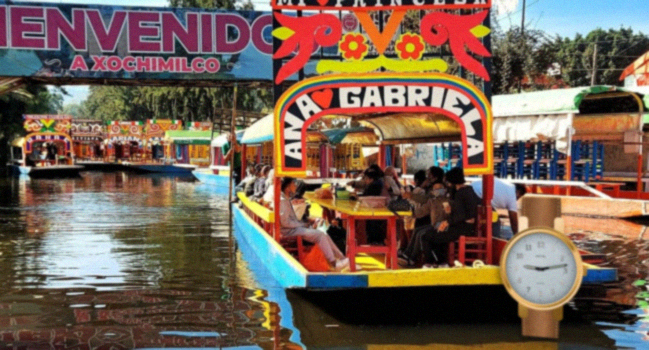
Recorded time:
{"hour": 9, "minute": 13}
